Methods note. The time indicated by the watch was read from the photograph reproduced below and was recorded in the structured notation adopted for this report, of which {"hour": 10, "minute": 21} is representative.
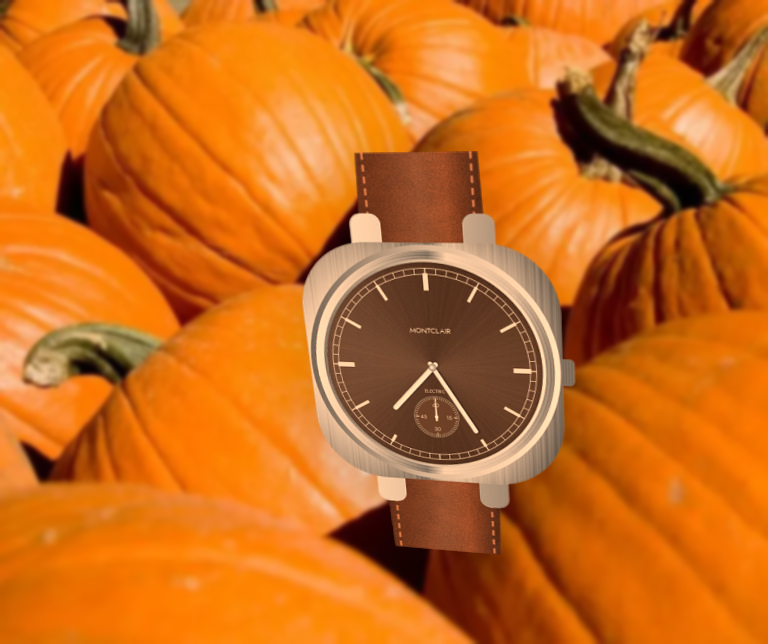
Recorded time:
{"hour": 7, "minute": 25}
